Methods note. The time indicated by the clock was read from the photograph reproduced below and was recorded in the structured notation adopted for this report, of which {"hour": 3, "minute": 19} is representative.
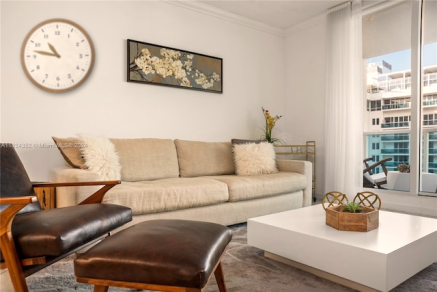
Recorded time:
{"hour": 10, "minute": 47}
